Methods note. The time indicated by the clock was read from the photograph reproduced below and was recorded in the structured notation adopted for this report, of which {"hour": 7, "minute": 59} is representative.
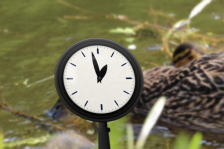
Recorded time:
{"hour": 12, "minute": 58}
